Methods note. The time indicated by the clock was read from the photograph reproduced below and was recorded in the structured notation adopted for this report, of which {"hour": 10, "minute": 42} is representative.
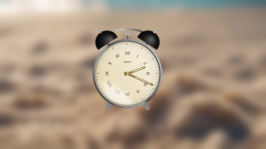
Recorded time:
{"hour": 2, "minute": 19}
